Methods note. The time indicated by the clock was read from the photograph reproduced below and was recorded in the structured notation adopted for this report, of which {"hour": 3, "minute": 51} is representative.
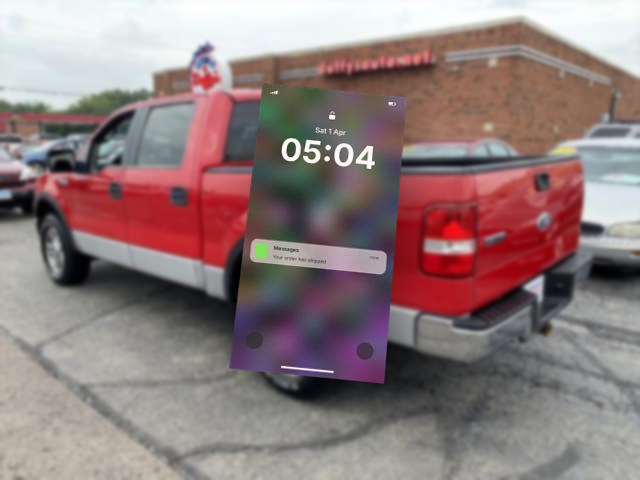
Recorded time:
{"hour": 5, "minute": 4}
